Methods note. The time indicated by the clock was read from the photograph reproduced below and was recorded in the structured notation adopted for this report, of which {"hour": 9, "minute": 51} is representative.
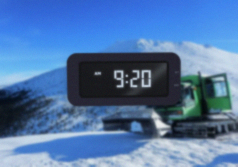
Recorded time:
{"hour": 9, "minute": 20}
